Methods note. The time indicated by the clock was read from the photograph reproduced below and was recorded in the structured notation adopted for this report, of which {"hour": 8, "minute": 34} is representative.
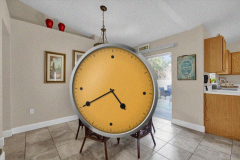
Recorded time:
{"hour": 4, "minute": 40}
